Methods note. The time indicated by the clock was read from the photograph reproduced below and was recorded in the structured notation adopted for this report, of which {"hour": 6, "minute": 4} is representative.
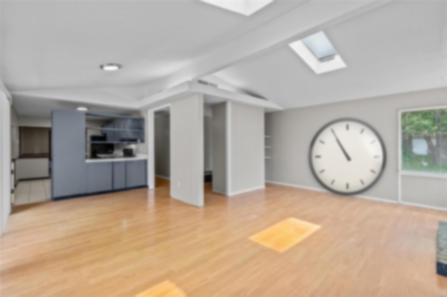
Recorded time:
{"hour": 10, "minute": 55}
